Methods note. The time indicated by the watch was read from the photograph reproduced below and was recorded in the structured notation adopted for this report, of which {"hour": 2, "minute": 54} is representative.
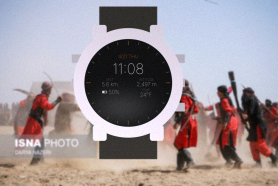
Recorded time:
{"hour": 11, "minute": 8}
